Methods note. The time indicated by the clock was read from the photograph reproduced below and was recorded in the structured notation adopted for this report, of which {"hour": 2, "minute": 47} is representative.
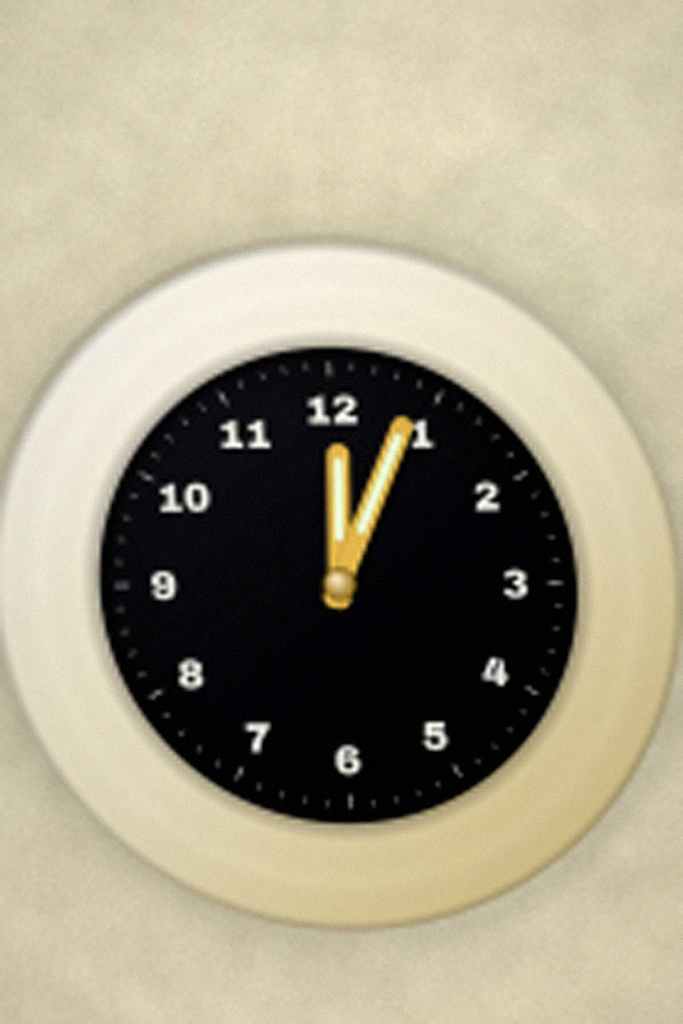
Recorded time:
{"hour": 12, "minute": 4}
